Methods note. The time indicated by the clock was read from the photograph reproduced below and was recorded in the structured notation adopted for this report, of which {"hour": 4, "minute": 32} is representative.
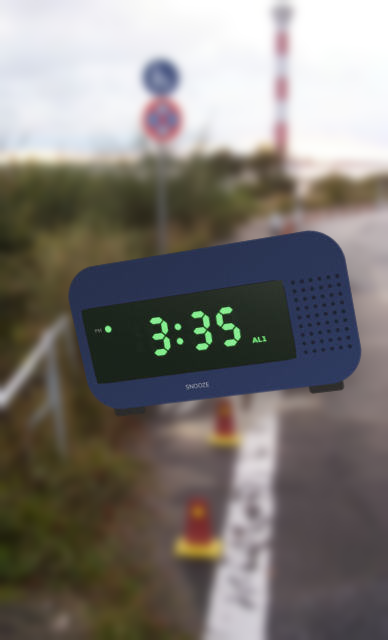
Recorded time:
{"hour": 3, "minute": 35}
